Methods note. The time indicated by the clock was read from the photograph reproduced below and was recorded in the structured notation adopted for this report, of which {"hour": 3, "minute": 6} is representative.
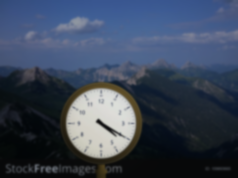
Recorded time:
{"hour": 4, "minute": 20}
